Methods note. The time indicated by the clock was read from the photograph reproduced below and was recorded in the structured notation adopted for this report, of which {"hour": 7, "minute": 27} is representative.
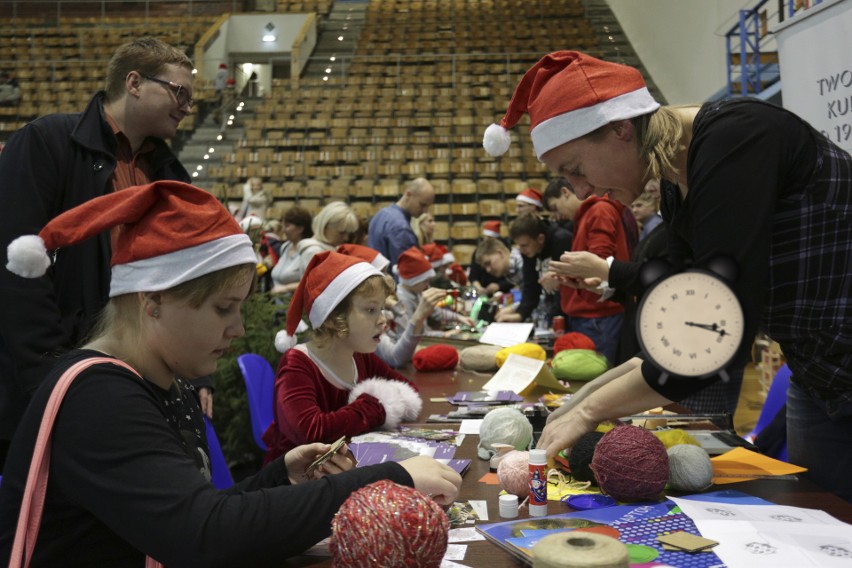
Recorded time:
{"hour": 3, "minute": 18}
